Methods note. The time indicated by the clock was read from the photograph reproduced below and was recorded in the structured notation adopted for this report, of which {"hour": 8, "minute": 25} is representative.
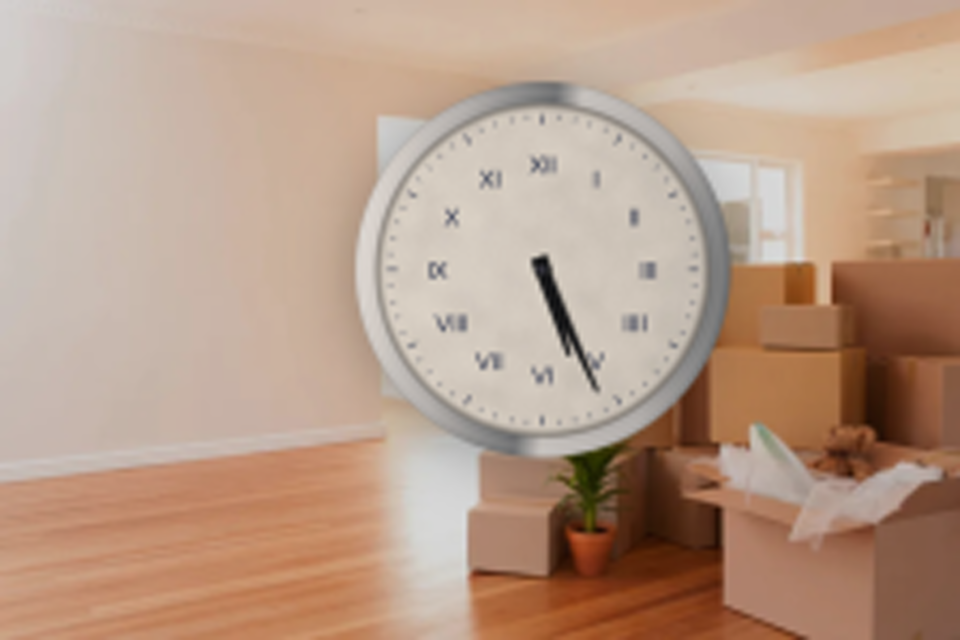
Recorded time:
{"hour": 5, "minute": 26}
